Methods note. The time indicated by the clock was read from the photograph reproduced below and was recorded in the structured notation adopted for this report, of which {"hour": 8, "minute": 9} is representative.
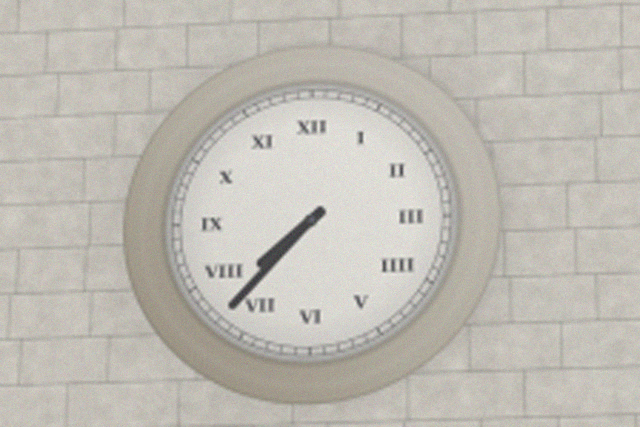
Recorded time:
{"hour": 7, "minute": 37}
